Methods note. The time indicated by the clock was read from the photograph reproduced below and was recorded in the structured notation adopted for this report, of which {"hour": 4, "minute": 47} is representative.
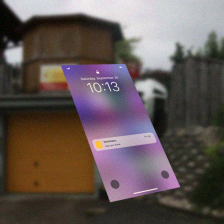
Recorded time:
{"hour": 10, "minute": 13}
